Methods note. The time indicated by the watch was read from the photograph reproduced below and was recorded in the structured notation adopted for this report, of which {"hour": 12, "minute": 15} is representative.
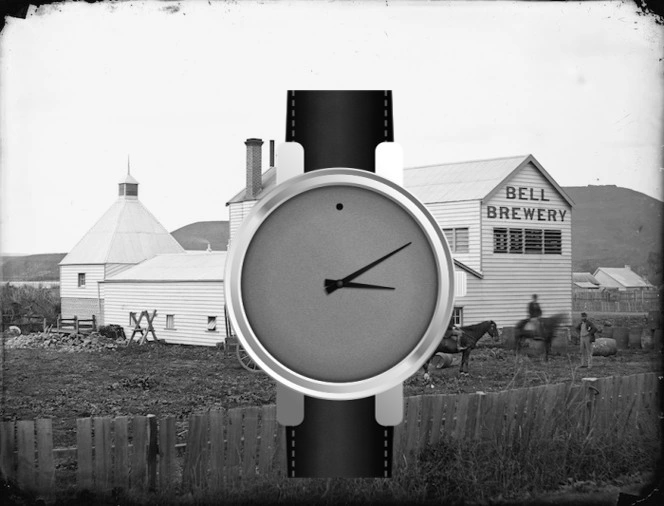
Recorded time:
{"hour": 3, "minute": 10}
